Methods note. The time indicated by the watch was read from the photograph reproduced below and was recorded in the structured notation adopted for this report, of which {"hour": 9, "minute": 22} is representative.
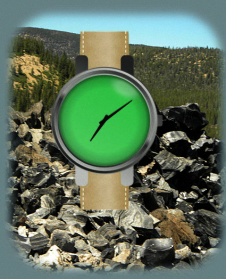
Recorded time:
{"hour": 7, "minute": 9}
